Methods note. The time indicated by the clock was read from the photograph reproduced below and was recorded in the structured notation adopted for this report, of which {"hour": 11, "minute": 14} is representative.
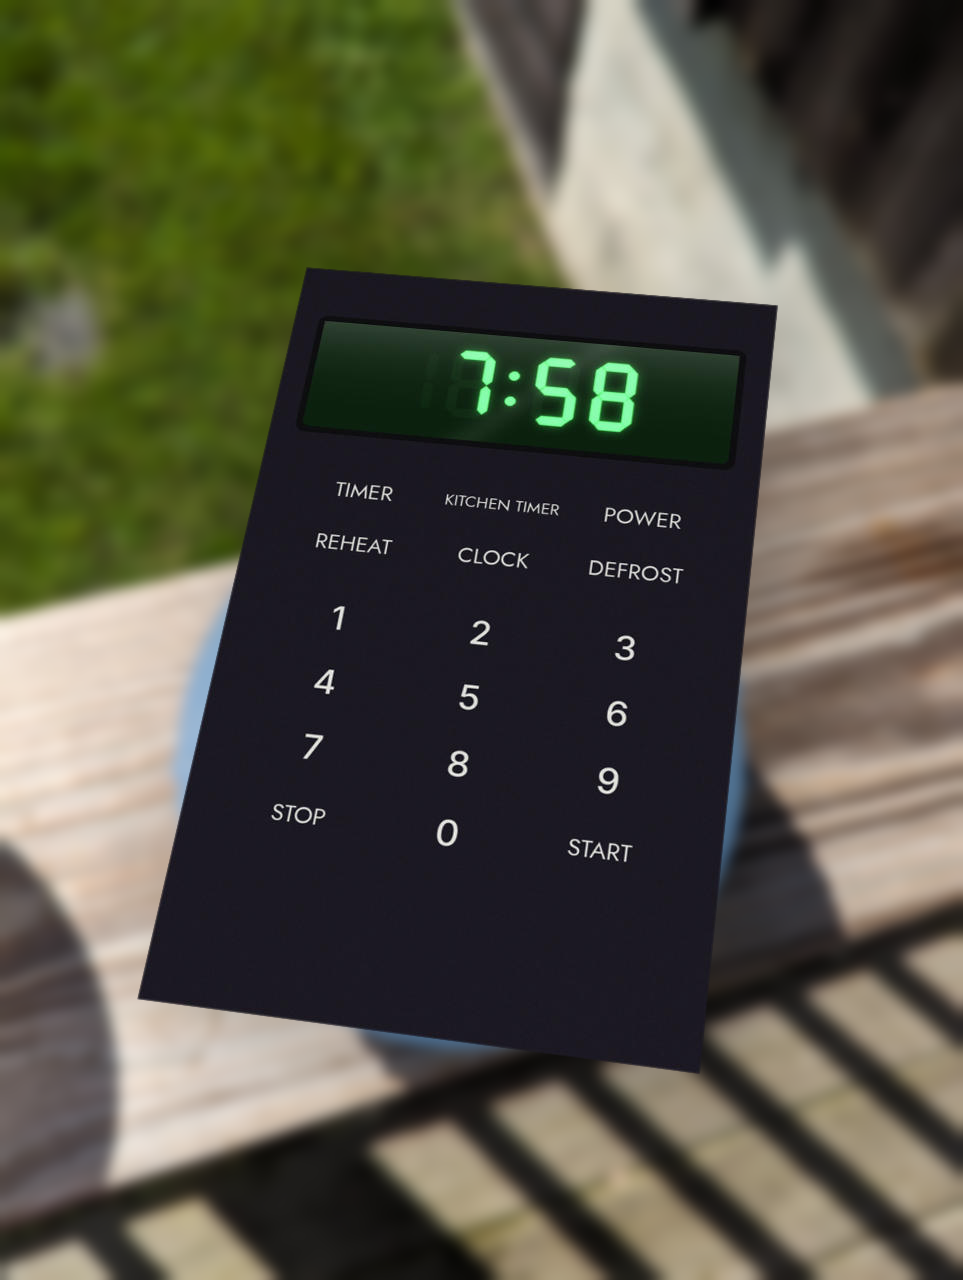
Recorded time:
{"hour": 7, "minute": 58}
